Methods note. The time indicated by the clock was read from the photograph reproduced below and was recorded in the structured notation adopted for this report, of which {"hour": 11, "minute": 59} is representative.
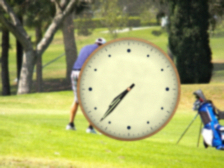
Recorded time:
{"hour": 7, "minute": 37}
